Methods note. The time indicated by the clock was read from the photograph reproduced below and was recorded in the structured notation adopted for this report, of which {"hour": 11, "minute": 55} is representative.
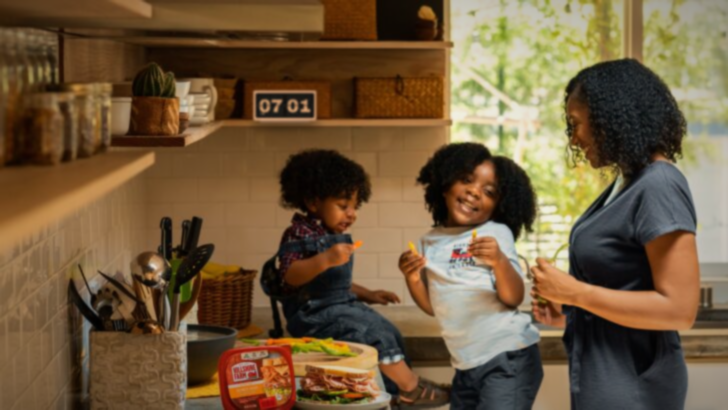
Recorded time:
{"hour": 7, "minute": 1}
